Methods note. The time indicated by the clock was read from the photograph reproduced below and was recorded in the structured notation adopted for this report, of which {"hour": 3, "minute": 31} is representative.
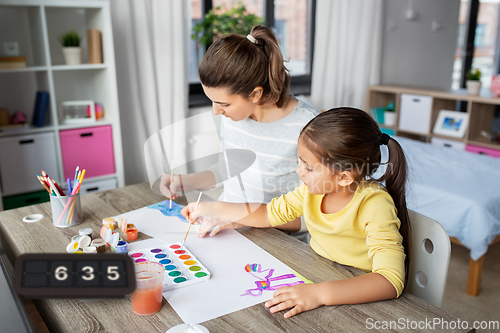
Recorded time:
{"hour": 6, "minute": 35}
